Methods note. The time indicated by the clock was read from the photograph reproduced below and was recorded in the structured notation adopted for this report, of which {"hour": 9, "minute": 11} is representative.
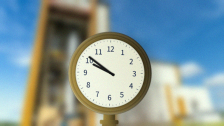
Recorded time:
{"hour": 9, "minute": 51}
